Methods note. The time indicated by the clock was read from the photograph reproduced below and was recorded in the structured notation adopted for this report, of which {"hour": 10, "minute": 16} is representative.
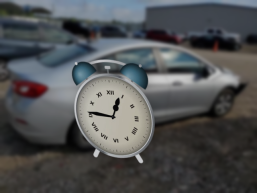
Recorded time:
{"hour": 12, "minute": 46}
